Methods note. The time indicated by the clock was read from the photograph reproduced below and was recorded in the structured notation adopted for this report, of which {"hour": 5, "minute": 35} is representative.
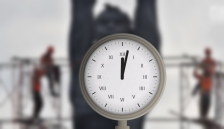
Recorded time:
{"hour": 12, "minute": 2}
